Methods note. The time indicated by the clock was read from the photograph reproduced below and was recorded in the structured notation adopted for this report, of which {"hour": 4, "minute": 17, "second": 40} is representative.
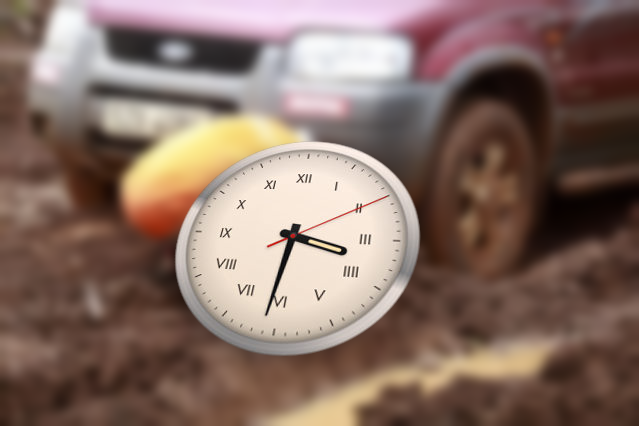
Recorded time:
{"hour": 3, "minute": 31, "second": 10}
